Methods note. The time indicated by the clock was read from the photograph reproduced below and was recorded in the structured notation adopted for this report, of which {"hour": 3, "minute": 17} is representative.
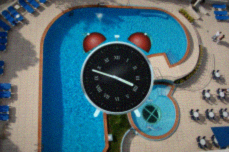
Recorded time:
{"hour": 3, "minute": 48}
